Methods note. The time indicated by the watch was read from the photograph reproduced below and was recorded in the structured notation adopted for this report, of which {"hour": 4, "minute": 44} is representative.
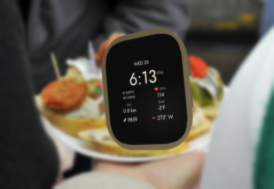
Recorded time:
{"hour": 6, "minute": 13}
